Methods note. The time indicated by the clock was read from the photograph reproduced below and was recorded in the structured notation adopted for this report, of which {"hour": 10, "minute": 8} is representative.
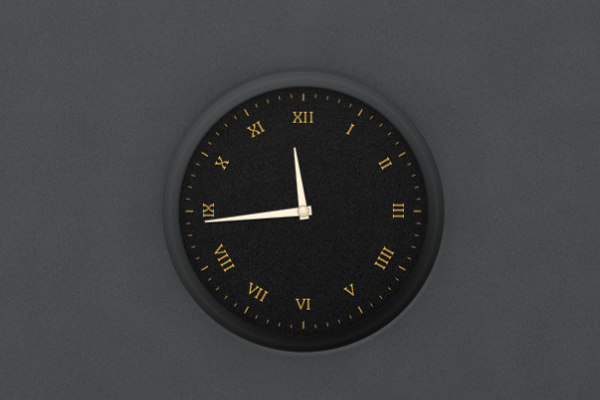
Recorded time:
{"hour": 11, "minute": 44}
